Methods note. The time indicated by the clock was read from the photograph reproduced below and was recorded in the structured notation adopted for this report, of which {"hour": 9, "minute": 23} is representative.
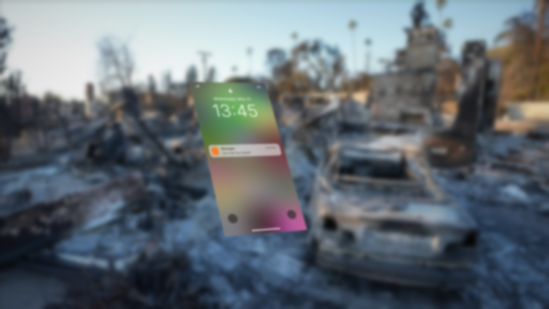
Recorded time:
{"hour": 13, "minute": 45}
